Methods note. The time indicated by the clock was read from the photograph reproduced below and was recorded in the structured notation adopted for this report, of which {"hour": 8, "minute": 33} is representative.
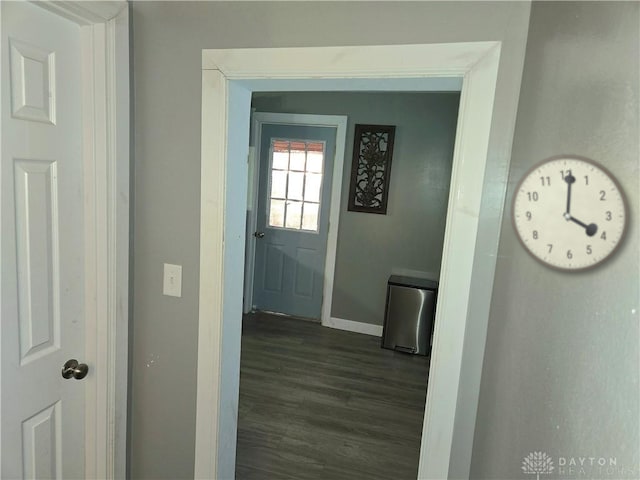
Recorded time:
{"hour": 4, "minute": 1}
